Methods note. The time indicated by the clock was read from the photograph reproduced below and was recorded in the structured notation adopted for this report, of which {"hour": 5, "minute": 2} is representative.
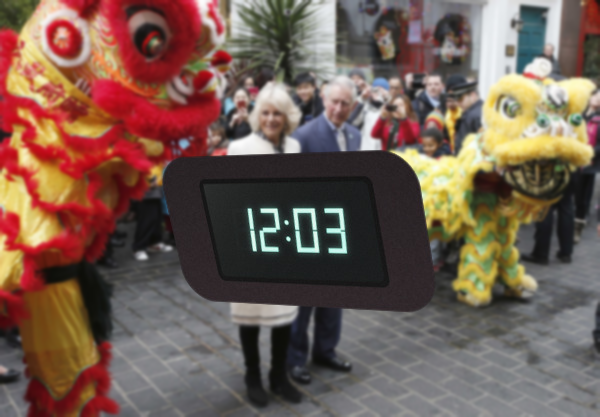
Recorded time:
{"hour": 12, "minute": 3}
